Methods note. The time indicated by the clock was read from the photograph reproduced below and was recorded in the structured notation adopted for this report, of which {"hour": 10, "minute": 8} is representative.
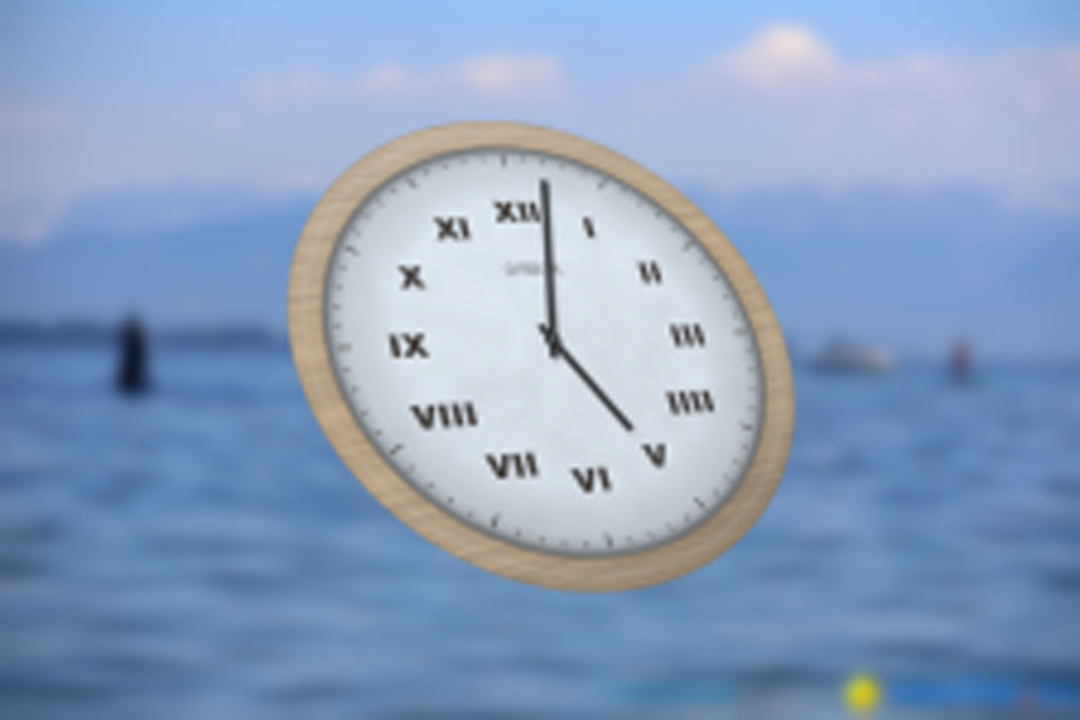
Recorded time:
{"hour": 5, "minute": 2}
